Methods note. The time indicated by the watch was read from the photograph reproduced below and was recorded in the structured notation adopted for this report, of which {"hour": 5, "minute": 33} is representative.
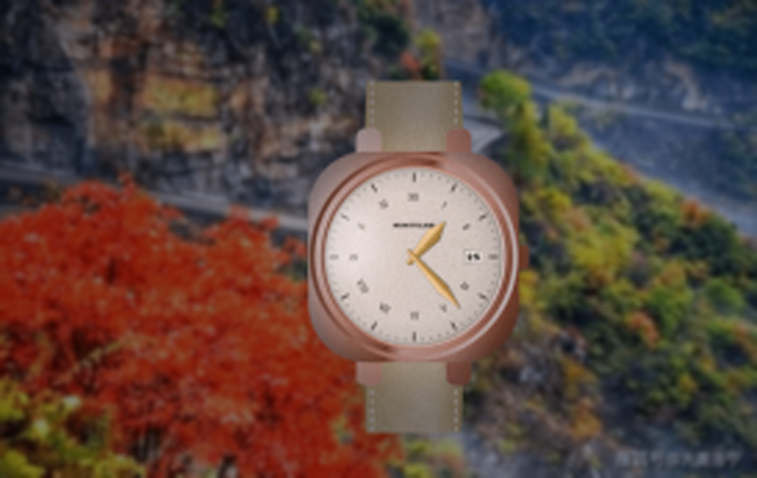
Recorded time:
{"hour": 1, "minute": 23}
